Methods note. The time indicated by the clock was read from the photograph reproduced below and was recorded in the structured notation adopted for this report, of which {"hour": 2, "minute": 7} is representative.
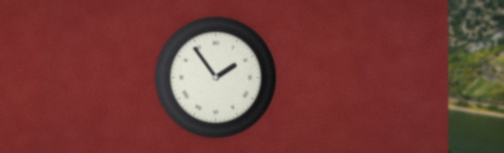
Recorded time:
{"hour": 1, "minute": 54}
